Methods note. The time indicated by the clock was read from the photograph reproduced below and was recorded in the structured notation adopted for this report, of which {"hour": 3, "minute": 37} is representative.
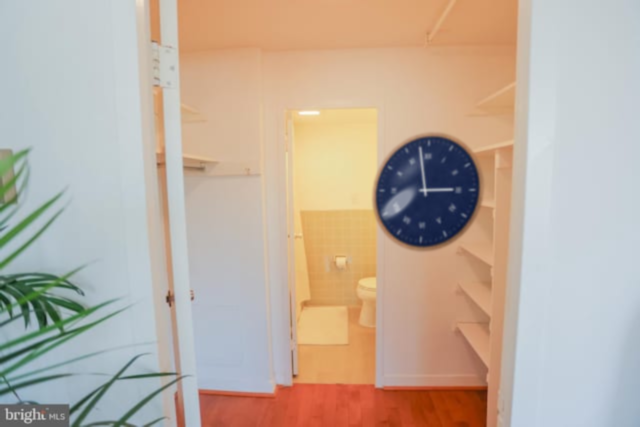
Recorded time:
{"hour": 2, "minute": 58}
